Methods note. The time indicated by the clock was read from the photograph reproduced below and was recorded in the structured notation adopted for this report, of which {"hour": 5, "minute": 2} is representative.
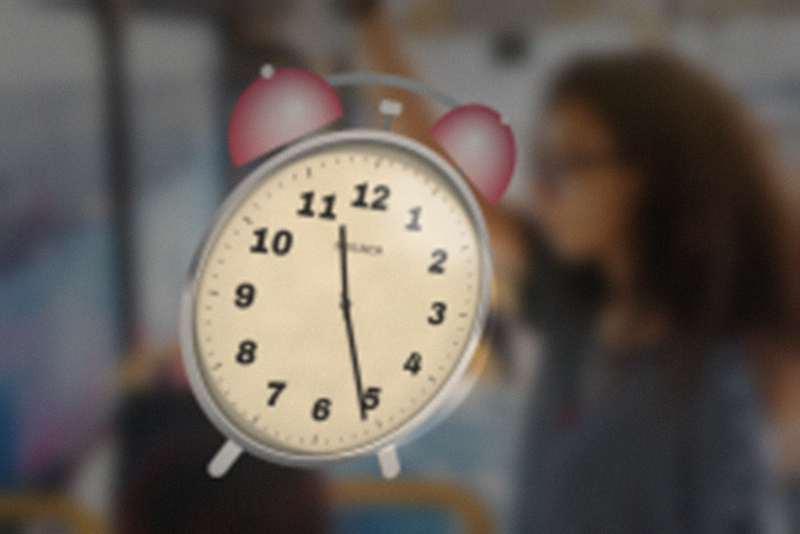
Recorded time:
{"hour": 11, "minute": 26}
